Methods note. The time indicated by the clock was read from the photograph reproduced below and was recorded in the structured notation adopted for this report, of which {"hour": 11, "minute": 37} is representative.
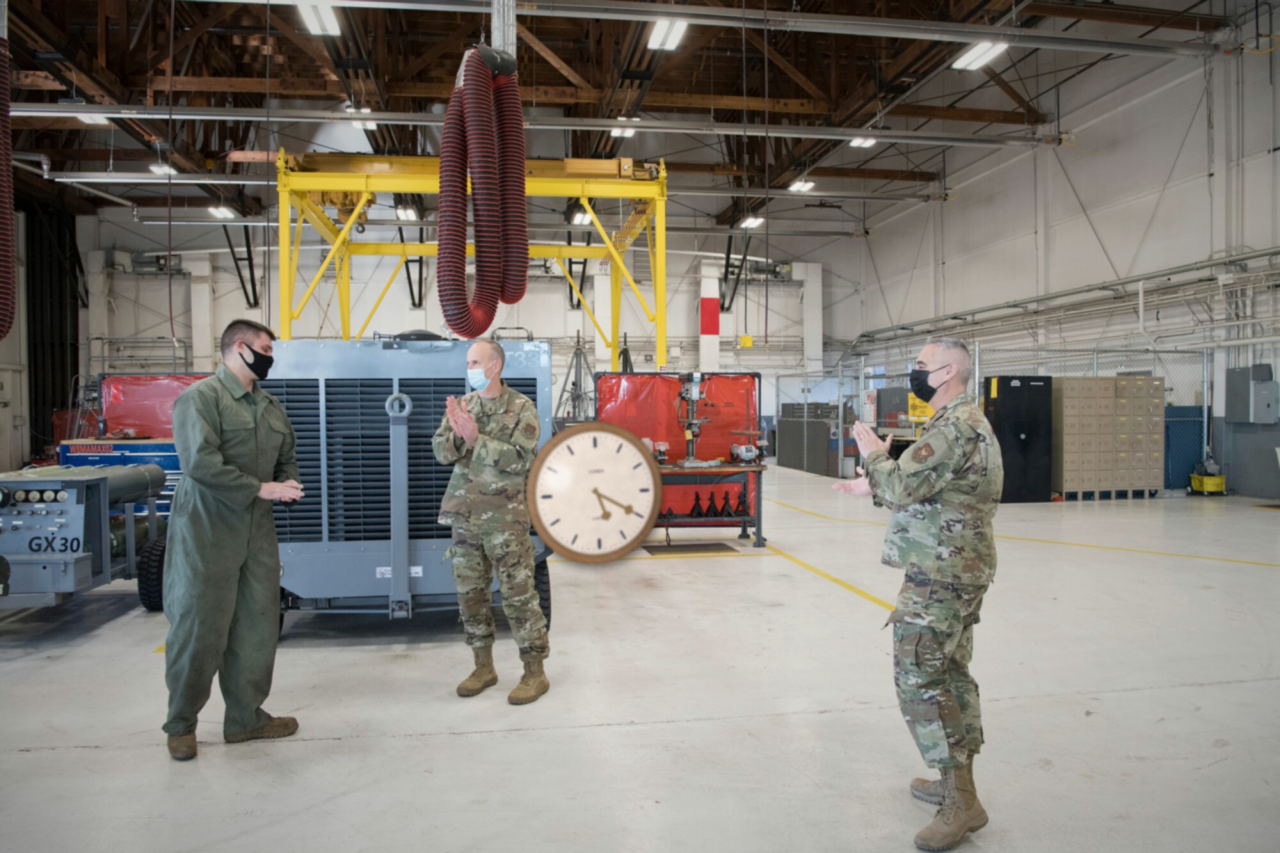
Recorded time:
{"hour": 5, "minute": 20}
